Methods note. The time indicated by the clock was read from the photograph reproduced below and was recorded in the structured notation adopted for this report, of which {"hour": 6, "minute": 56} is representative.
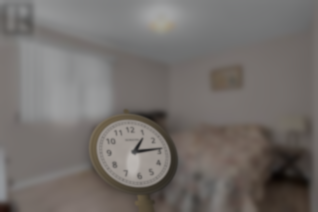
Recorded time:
{"hour": 1, "minute": 14}
